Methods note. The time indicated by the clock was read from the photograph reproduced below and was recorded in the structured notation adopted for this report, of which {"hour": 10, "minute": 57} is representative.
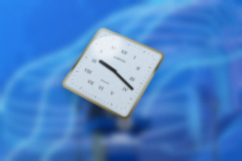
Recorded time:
{"hour": 9, "minute": 18}
